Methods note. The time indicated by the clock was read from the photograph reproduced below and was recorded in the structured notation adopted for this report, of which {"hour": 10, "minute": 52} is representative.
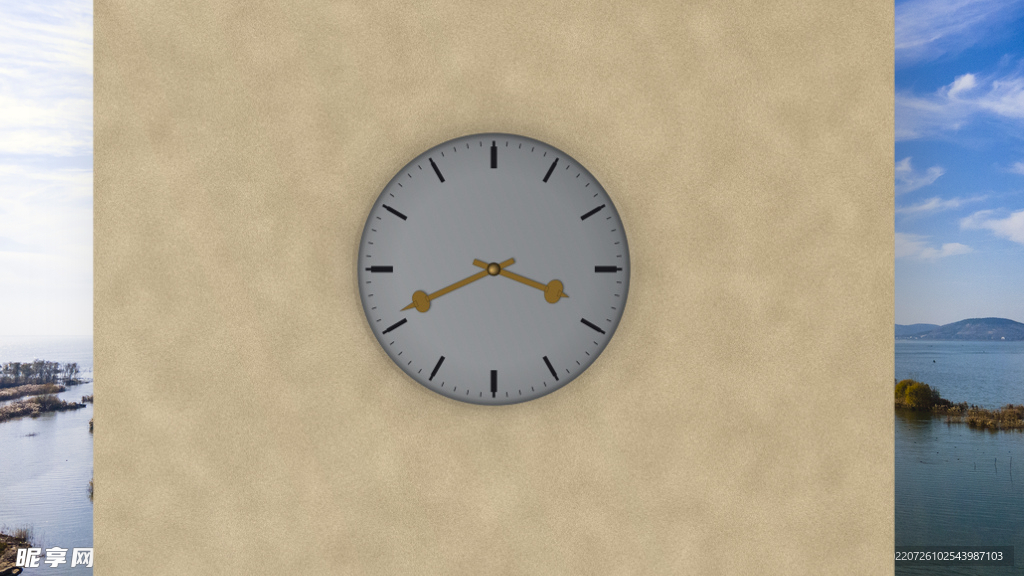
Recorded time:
{"hour": 3, "minute": 41}
